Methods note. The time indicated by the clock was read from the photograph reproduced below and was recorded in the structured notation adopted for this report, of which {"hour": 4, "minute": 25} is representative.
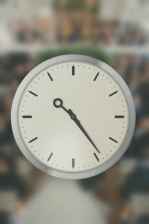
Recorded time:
{"hour": 10, "minute": 24}
